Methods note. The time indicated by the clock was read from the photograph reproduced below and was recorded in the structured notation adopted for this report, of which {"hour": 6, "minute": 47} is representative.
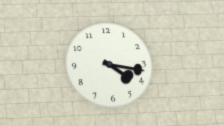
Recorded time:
{"hour": 4, "minute": 17}
